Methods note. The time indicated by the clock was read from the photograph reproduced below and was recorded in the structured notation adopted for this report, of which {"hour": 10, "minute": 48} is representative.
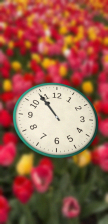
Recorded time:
{"hour": 10, "minute": 54}
